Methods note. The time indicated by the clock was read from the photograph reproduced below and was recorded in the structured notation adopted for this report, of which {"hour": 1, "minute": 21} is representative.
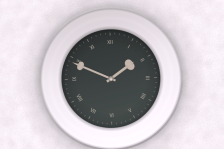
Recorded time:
{"hour": 1, "minute": 49}
